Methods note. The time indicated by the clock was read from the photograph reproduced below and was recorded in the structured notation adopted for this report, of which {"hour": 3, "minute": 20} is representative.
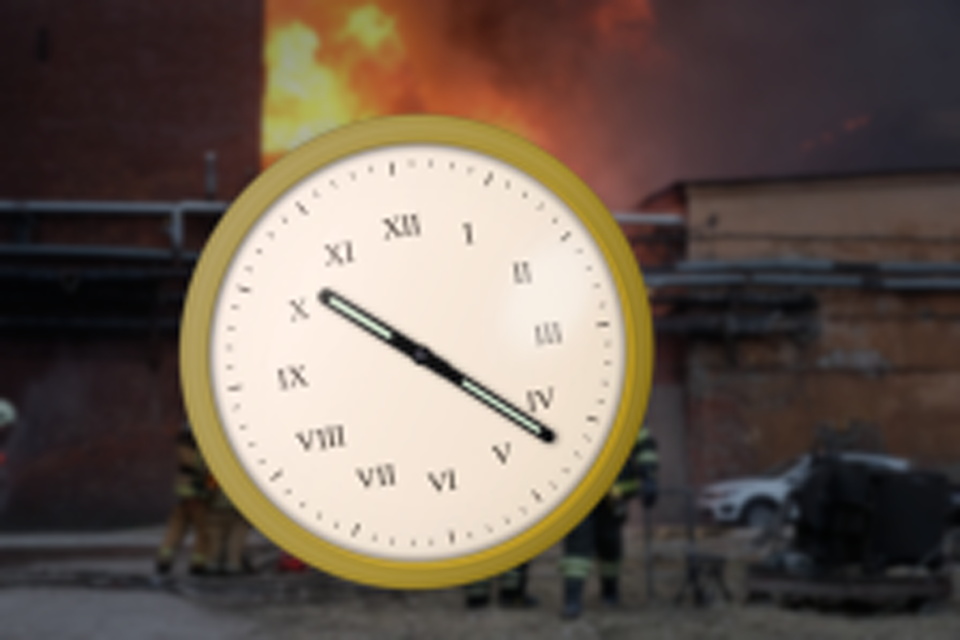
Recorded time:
{"hour": 10, "minute": 22}
